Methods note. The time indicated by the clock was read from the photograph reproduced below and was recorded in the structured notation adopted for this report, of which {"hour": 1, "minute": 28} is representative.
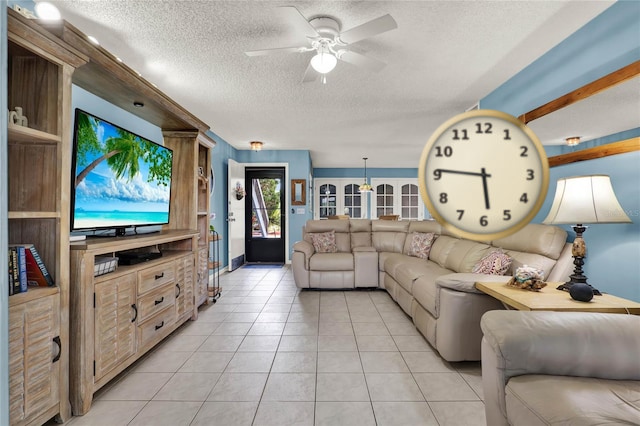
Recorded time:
{"hour": 5, "minute": 46}
